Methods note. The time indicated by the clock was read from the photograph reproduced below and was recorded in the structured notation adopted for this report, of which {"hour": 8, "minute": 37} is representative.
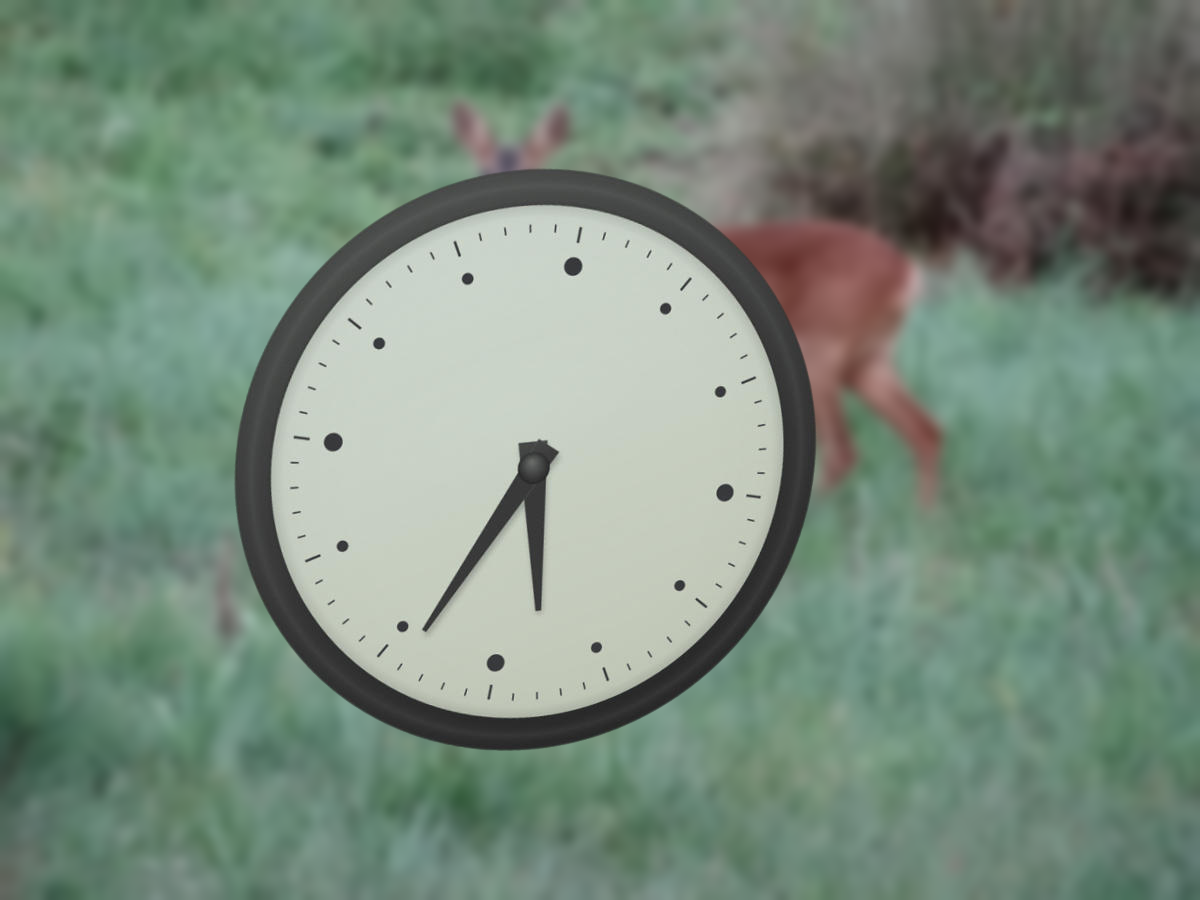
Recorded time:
{"hour": 5, "minute": 34}
